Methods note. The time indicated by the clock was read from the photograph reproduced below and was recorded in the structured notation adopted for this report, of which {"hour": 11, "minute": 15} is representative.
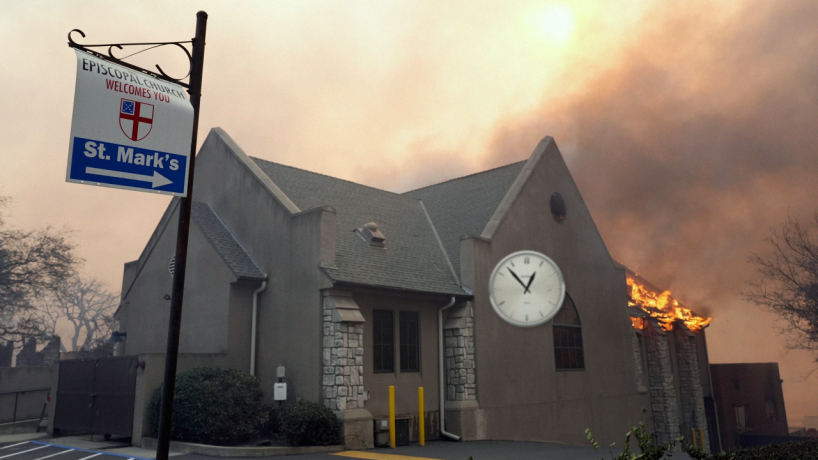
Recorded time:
{"hour": 12, "minute": 53}
